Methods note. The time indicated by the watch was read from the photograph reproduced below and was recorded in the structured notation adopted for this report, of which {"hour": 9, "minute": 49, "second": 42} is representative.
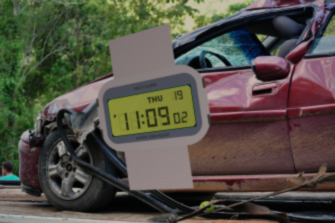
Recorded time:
{"hour": 11, "minute": 9, "second": 2}
